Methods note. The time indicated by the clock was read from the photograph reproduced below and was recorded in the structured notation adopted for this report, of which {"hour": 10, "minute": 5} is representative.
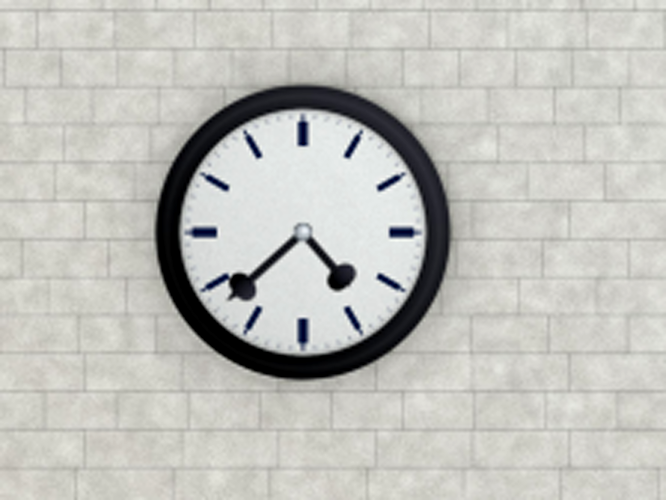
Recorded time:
{"hour": 4, "minute": 38}
